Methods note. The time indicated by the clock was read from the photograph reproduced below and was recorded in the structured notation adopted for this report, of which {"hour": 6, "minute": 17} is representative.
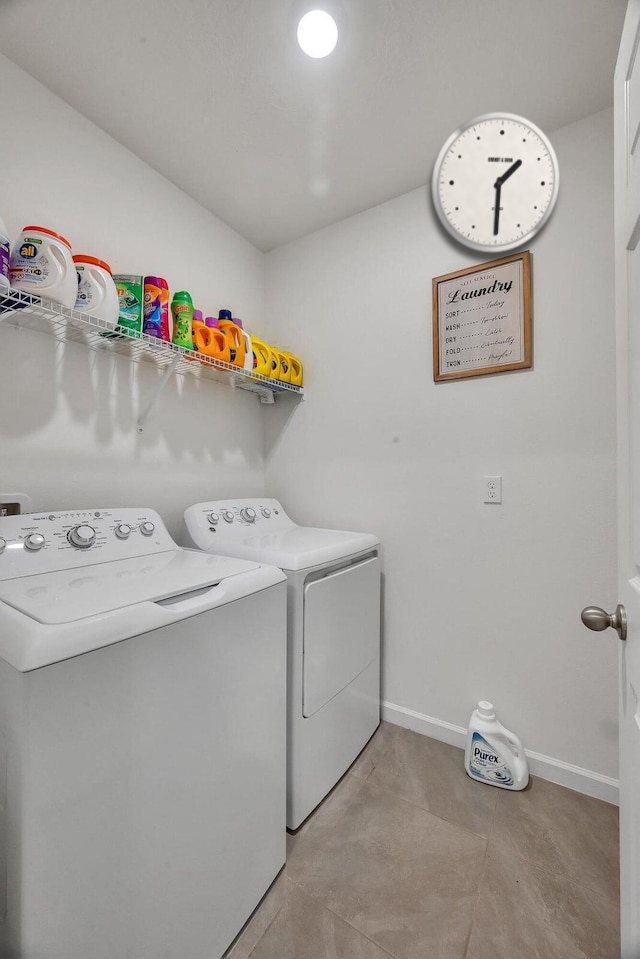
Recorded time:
{"hour": 1, "minute": 30}
